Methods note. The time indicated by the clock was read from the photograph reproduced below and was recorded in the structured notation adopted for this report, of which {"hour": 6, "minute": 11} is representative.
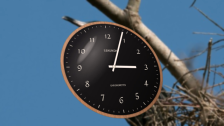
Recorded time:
{"hour": 3, "minute": 4}
